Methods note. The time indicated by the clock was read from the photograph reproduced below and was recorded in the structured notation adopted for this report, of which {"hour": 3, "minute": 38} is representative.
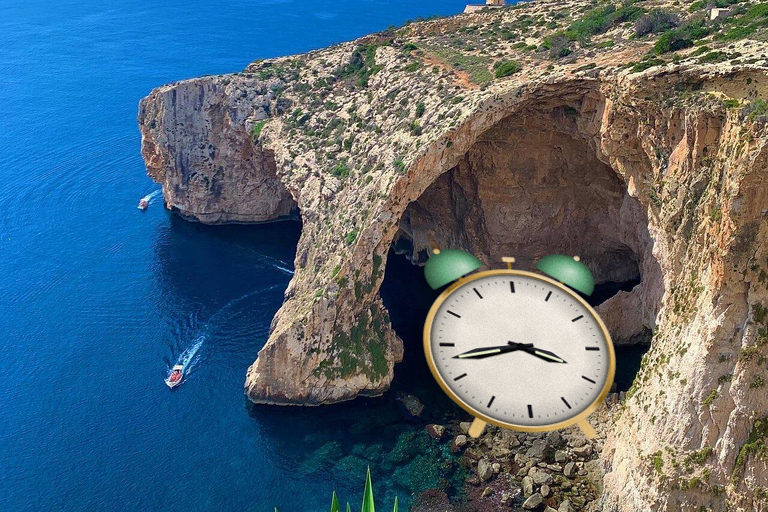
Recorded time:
{"hour": 3, "minute": 43}
